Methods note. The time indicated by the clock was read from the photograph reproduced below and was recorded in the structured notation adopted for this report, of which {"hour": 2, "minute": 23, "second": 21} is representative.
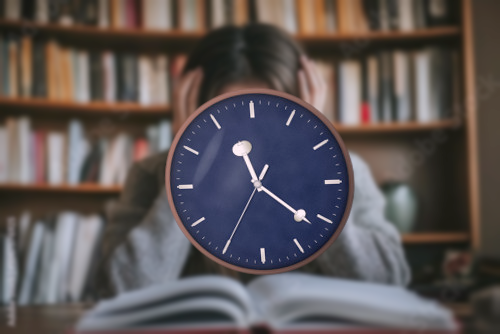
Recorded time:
{"hour": 11, "minute": 21, "second": 35}
